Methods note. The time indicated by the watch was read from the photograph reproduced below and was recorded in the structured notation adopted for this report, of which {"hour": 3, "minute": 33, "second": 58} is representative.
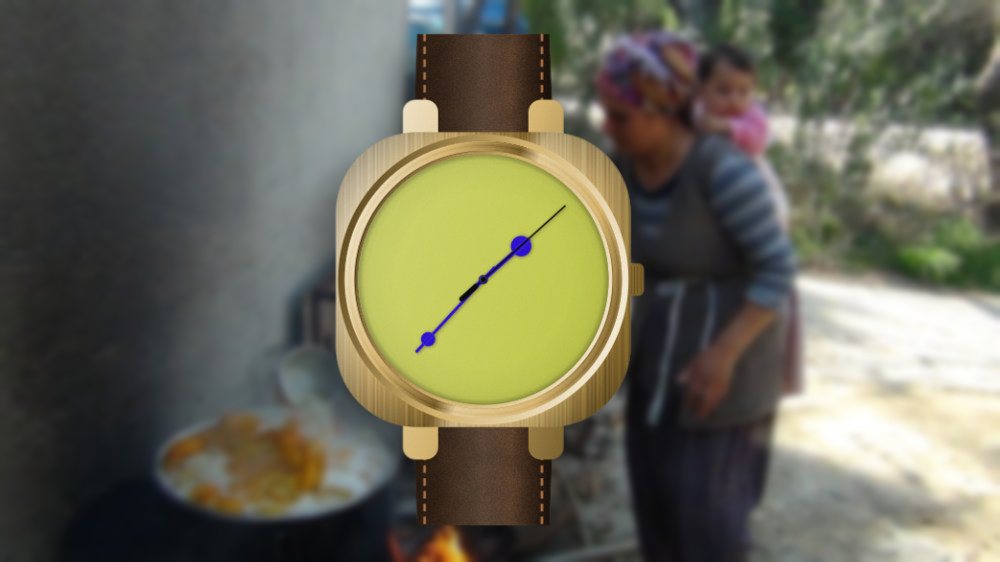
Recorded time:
{"hour": 1, "minute": 37, "second": 8}
